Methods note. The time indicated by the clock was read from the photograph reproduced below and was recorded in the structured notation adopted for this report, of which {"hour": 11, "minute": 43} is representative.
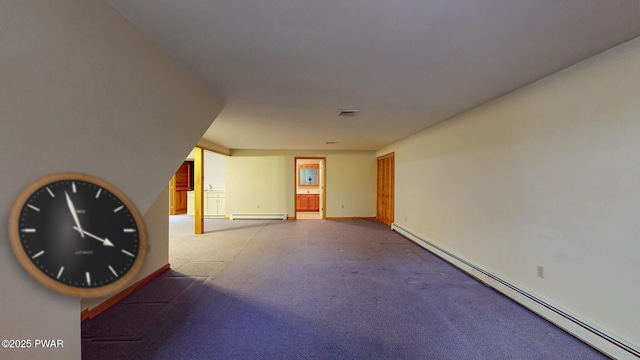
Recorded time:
{"hour": 3, "minute": 58}
